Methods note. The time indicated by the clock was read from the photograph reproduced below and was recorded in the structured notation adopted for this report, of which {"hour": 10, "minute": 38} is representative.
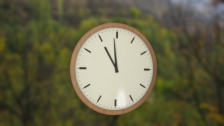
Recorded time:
{"hour": 10, "minute": 59}
